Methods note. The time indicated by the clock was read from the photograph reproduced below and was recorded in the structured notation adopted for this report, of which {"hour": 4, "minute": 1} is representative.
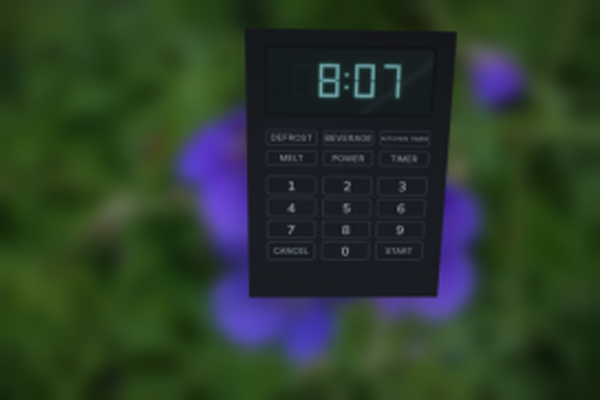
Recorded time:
{"hour": 8, "minute": 7}
